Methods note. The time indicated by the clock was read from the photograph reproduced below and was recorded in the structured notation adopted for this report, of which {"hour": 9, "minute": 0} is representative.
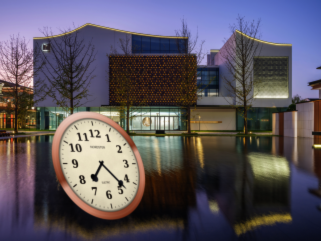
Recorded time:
{"hour": 7, "minute": 23}
